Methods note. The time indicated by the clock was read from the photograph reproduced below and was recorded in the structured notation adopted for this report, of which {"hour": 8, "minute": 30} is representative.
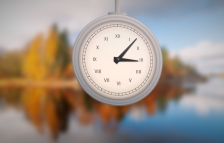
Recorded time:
{"hour": 3, "minute": 7}
